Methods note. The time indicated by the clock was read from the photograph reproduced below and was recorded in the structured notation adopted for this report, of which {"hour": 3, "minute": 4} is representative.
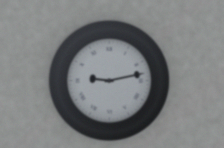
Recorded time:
{"hour": 9, "minute": 13}
